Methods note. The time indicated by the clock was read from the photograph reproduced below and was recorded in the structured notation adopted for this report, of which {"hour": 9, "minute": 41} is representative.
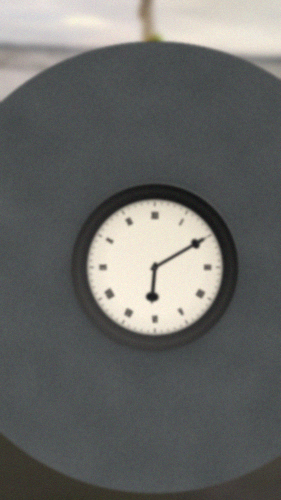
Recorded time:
{"hour": 6, "minute": 10}
